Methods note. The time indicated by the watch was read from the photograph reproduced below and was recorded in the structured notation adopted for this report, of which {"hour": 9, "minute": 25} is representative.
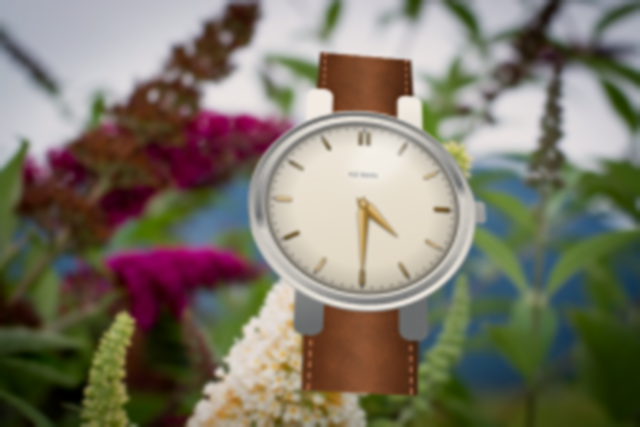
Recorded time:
{"hour": 4, "minute": 30}
